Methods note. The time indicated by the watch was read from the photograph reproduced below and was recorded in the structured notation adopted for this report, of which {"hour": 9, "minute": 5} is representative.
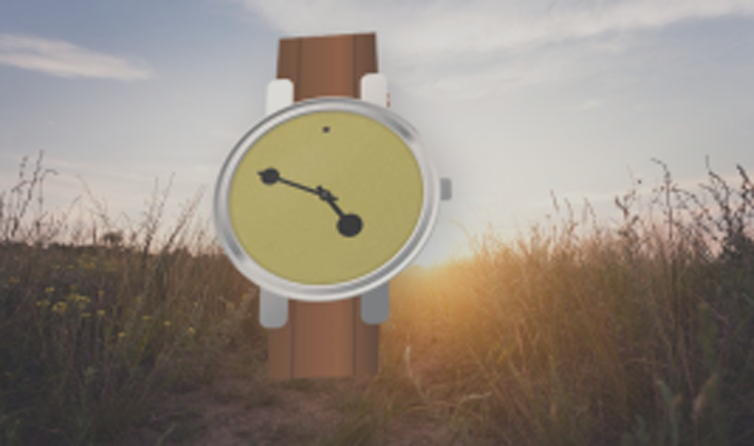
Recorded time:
{"hour": 4, "minute": 49}
